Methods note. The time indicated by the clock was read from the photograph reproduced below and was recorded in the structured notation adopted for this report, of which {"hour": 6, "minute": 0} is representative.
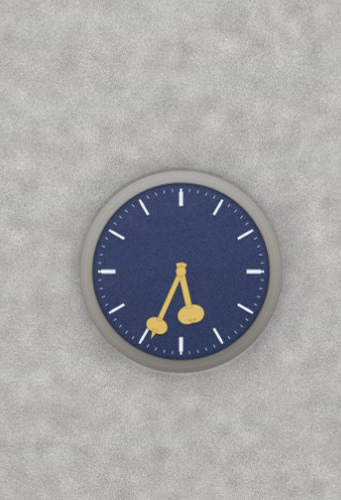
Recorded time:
{"hour": 5, "minute": 34}
